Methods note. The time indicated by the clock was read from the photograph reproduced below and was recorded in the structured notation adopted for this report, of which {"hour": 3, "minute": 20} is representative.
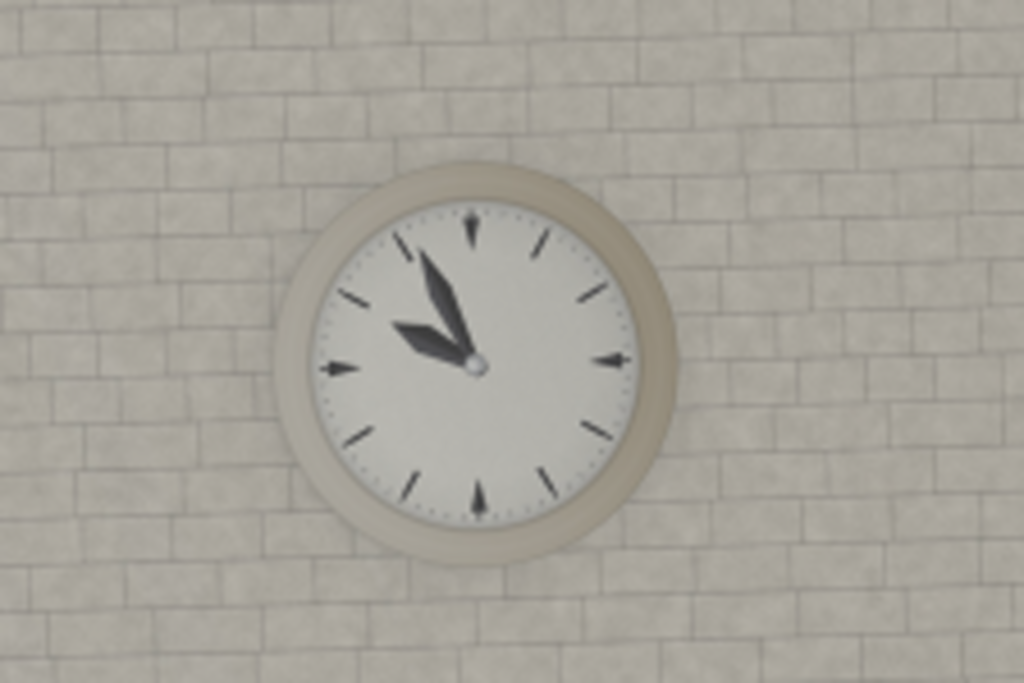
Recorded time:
{"hour": 9, "minute": 56}
